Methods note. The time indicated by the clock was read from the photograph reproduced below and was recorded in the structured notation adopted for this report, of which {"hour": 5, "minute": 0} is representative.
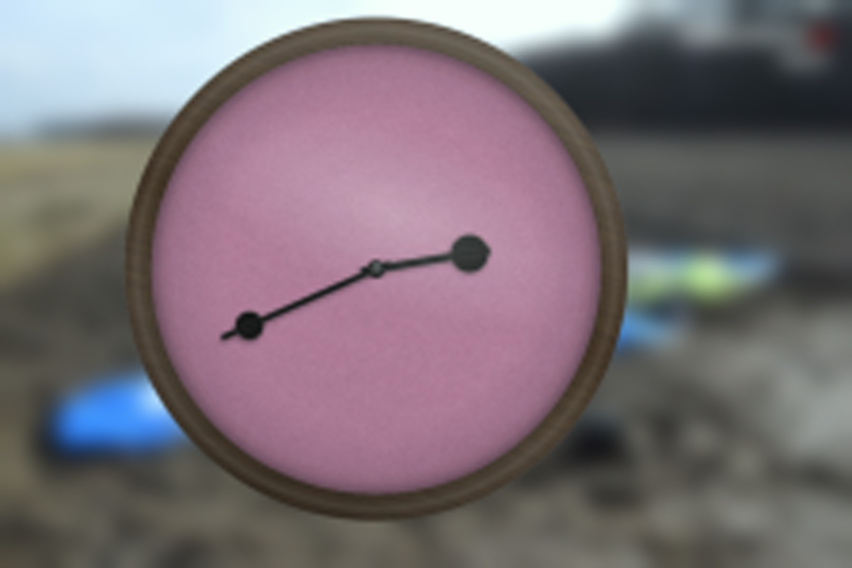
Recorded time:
{"hour": 2, "minute": 41}
